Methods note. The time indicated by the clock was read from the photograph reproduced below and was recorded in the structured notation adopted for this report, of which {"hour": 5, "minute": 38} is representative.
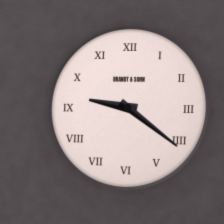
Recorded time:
{"hour": 9, "minute": 21}
